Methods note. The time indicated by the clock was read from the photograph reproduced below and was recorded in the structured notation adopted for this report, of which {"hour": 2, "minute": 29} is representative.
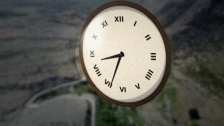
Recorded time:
{"hour": 8, "minute": 34}
